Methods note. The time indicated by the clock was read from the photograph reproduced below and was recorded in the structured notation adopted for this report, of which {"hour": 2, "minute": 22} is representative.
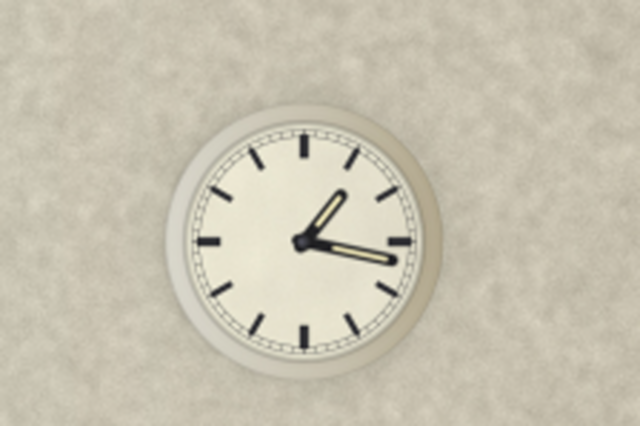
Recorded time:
{"hour": 1, "minute": 17}
